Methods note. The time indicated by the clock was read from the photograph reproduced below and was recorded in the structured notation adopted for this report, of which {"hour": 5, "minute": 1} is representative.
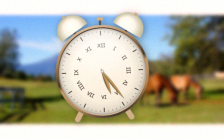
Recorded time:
{"hour": 5, "minute": 24}
